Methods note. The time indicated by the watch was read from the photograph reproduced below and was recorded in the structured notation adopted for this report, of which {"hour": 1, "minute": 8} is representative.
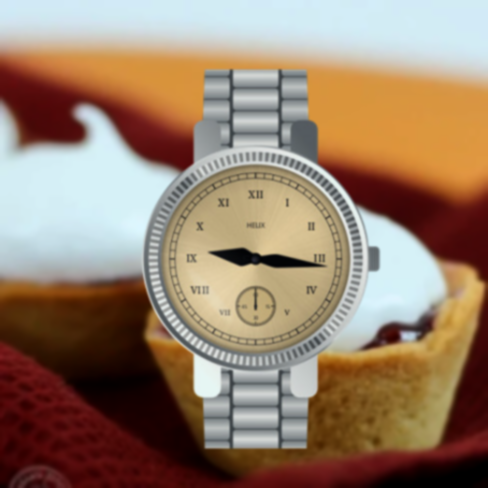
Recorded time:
{"hour": 9, "minute": 16}
